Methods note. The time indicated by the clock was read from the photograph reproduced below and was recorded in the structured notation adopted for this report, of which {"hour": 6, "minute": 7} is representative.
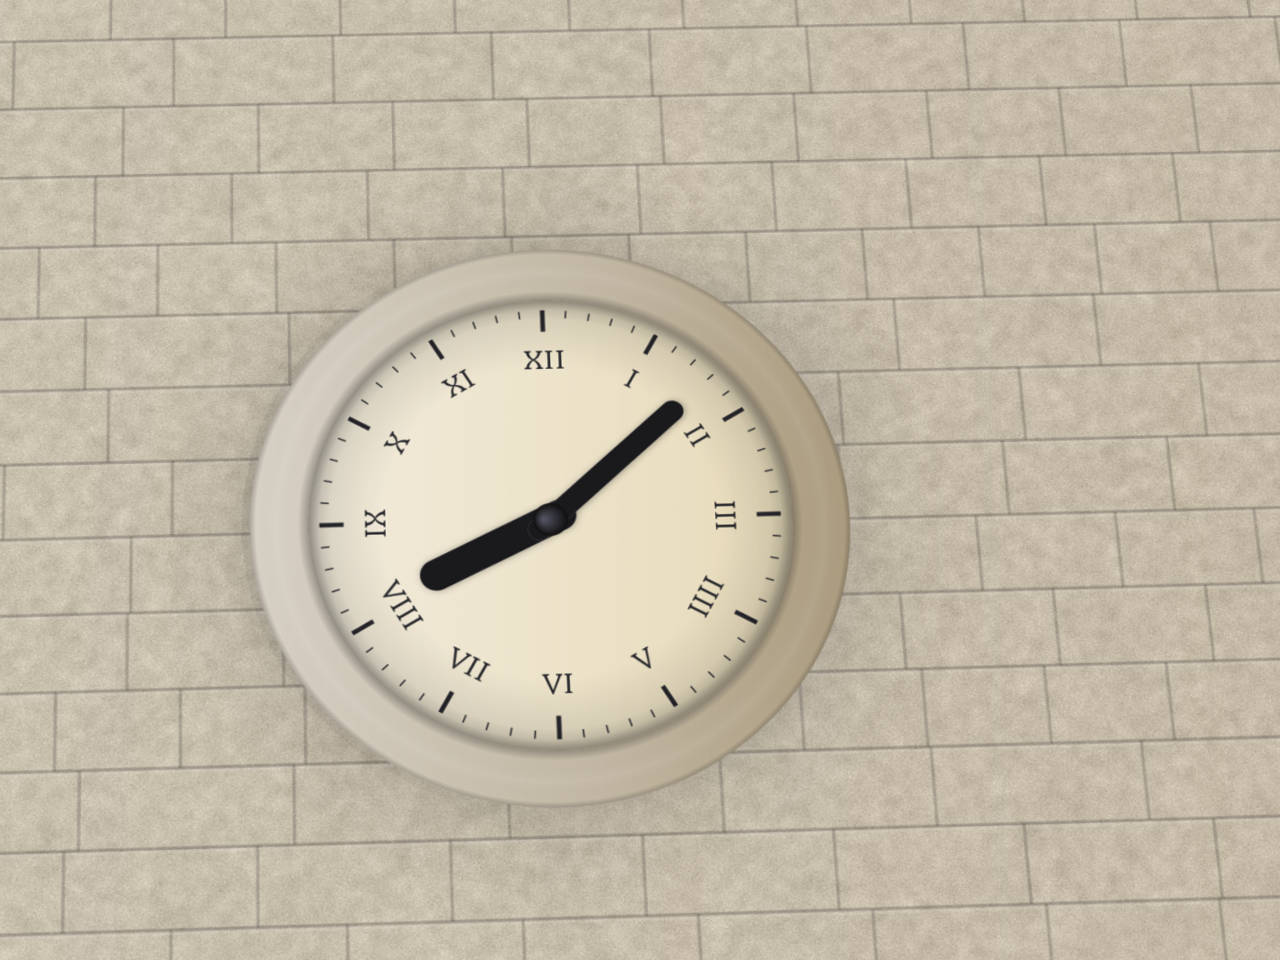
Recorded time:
{"hour": 8, "minute": 8}
